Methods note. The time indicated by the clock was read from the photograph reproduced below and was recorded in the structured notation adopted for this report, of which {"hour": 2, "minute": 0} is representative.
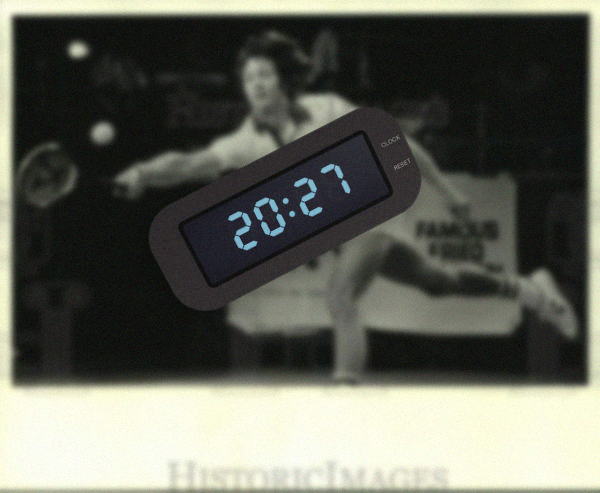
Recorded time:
{"hour": 20, "minute": 27}
